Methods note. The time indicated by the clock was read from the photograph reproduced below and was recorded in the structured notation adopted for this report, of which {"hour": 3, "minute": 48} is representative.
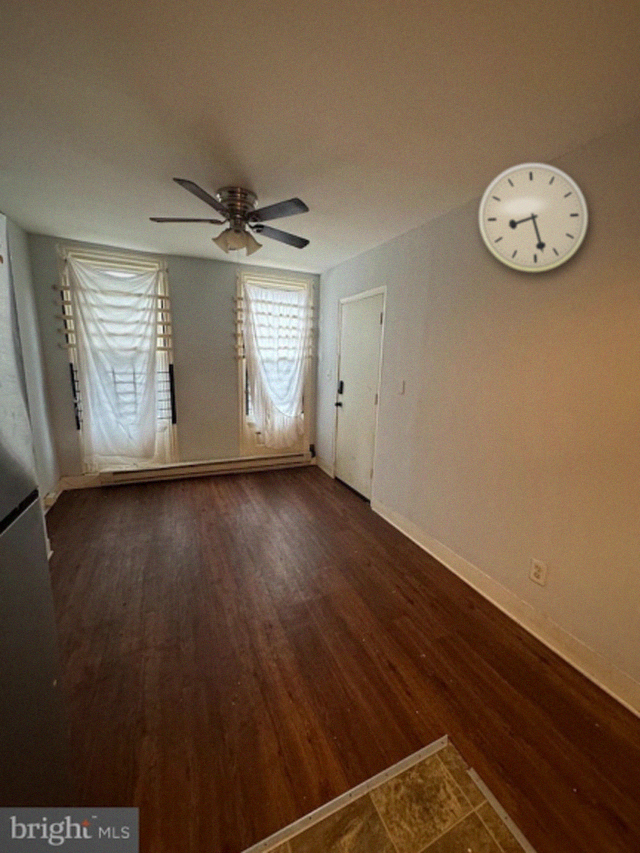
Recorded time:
{"hour": 8, "minute": 28}
